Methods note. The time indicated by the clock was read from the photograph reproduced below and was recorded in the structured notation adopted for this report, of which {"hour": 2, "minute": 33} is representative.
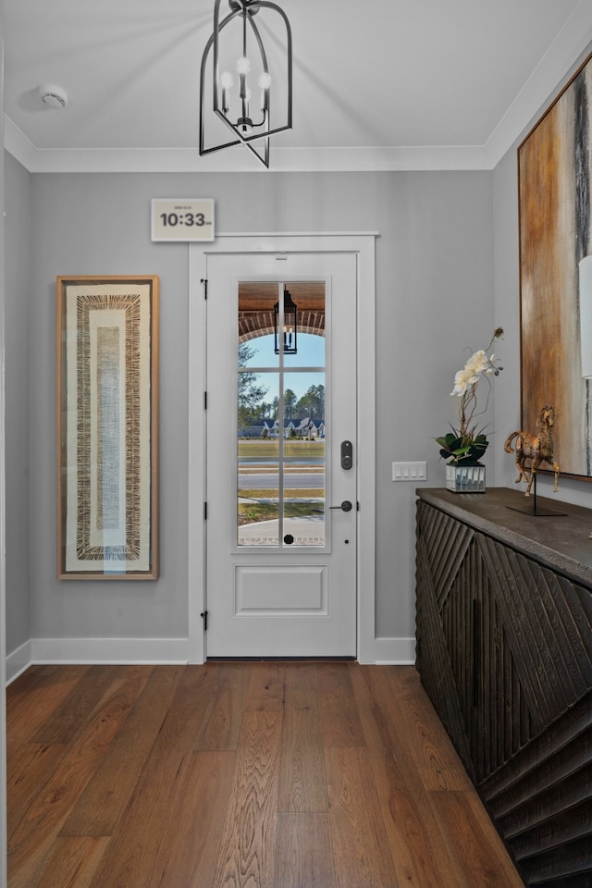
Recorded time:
{"hour": 10, "minute": 33}
